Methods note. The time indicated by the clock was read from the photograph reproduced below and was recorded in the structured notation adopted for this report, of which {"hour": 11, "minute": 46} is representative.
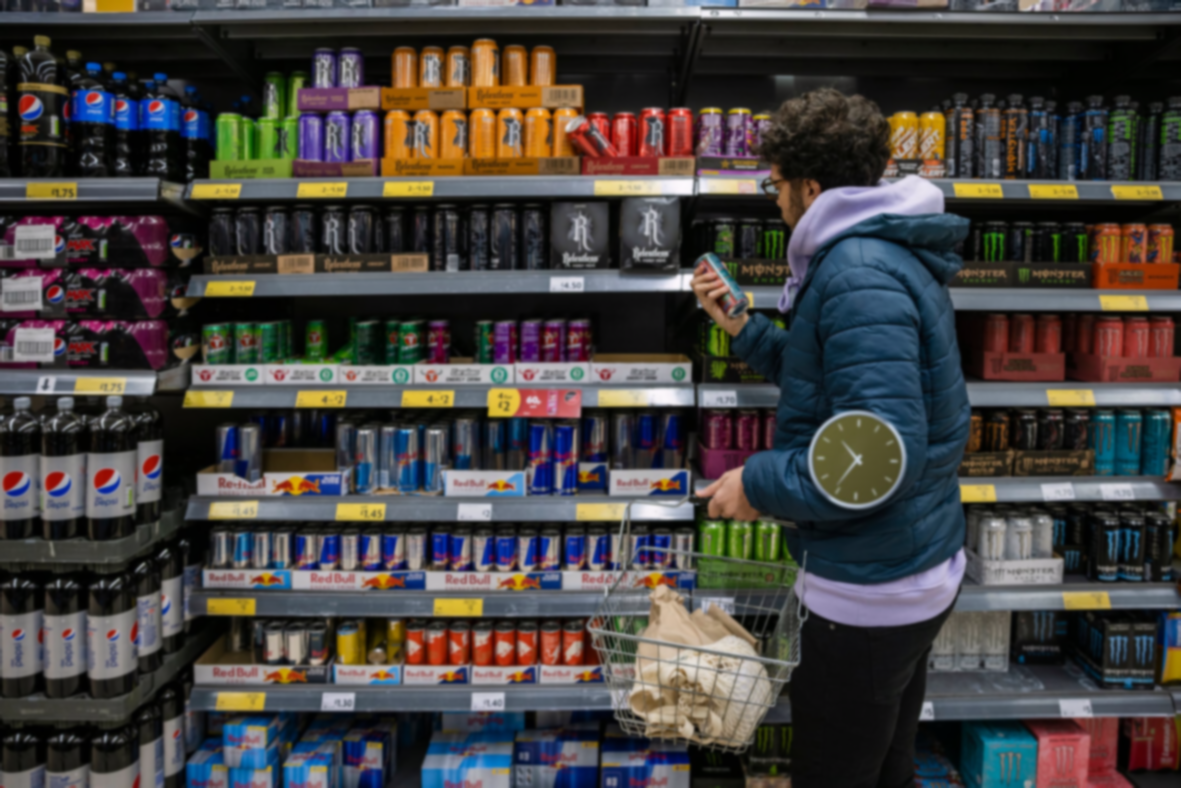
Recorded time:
{"hour": 10, "minute": 36}
